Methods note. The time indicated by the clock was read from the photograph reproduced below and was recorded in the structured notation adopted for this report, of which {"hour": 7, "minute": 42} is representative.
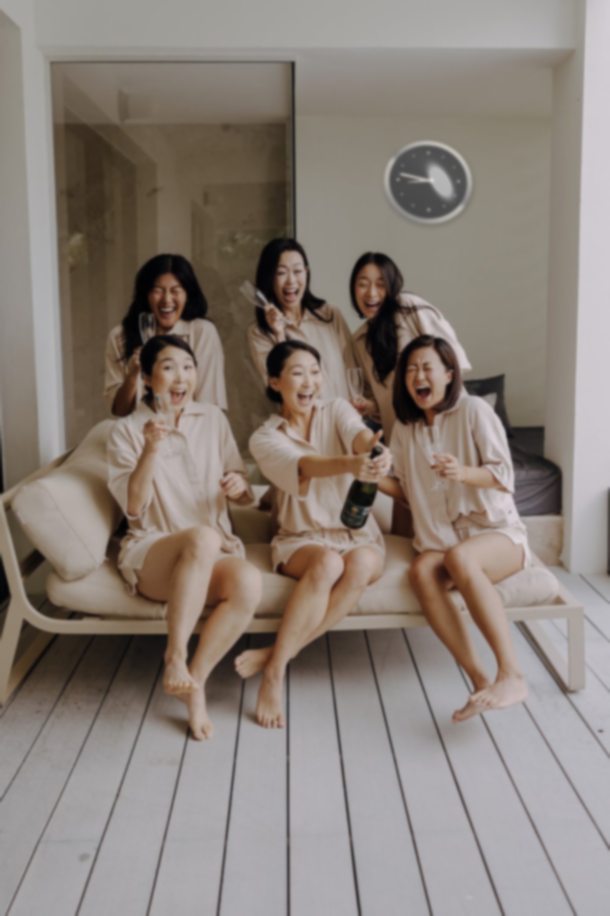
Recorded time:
{"hour": 8, "minute": 47}
